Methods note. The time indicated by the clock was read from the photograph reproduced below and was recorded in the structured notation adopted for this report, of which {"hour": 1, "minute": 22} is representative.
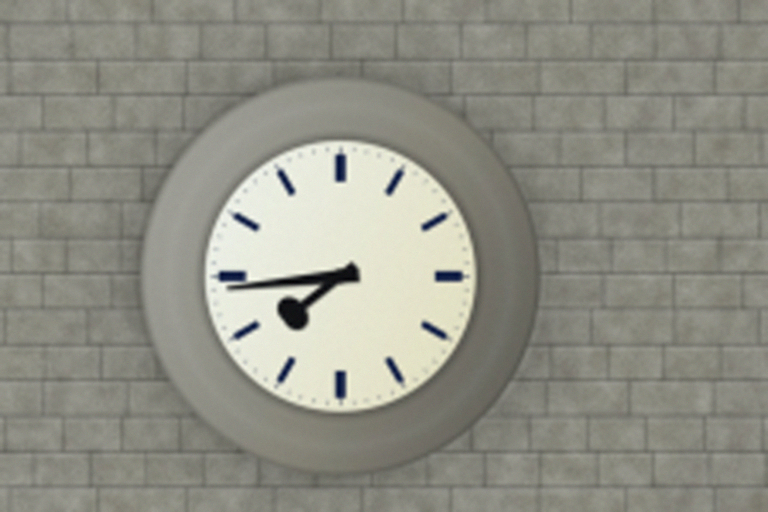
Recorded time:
{"hour": 7, "minute": 44}
